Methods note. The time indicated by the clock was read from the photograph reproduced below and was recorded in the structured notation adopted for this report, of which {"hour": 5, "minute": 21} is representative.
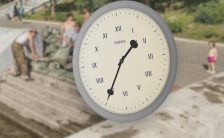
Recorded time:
{"hour": 1, "minute": 35}
